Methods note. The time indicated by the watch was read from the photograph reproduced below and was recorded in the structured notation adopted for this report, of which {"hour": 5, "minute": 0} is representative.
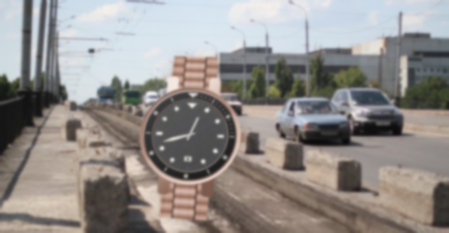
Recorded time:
{"hour": 12, "minute": 42}
